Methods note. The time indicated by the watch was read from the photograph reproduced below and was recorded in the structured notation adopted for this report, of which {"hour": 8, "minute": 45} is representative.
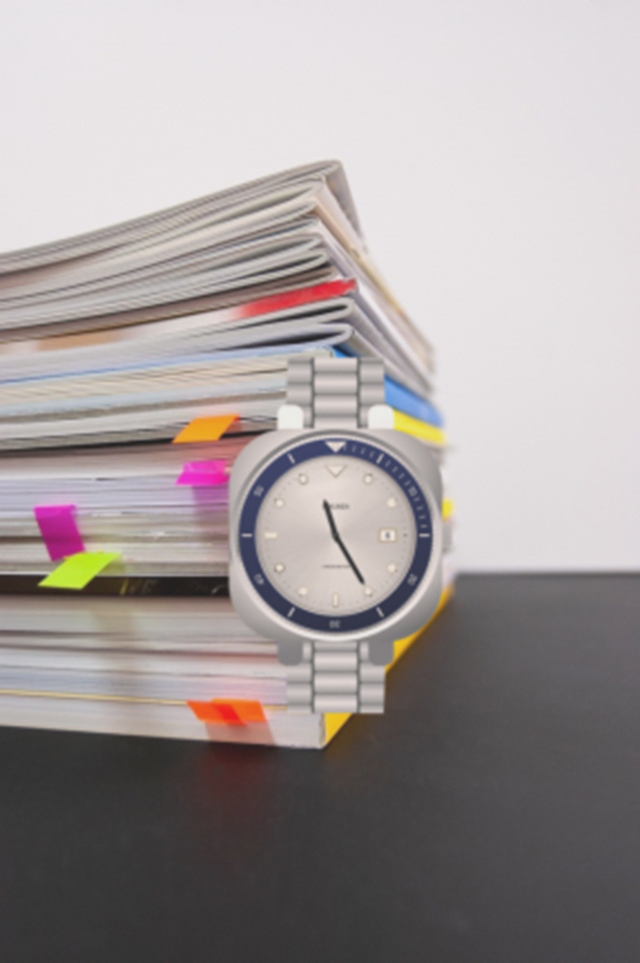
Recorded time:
{"hour": 11, "minute": 25}
